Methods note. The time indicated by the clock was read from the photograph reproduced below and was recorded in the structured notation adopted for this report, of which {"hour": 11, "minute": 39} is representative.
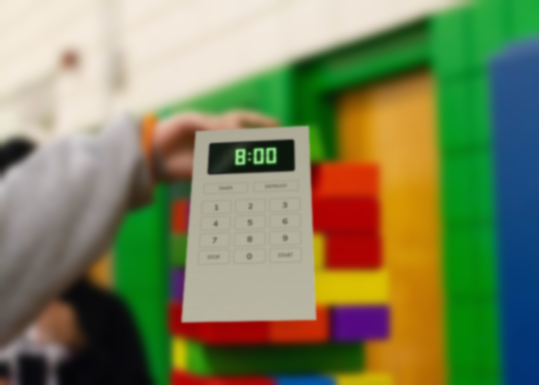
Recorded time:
{"hour": 8, "minute": 0}
